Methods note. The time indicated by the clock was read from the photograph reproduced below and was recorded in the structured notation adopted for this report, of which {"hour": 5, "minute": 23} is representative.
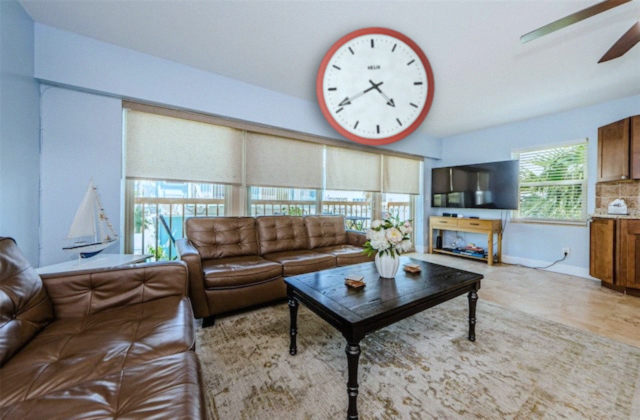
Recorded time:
{"hour": 4, "minute": 41}
